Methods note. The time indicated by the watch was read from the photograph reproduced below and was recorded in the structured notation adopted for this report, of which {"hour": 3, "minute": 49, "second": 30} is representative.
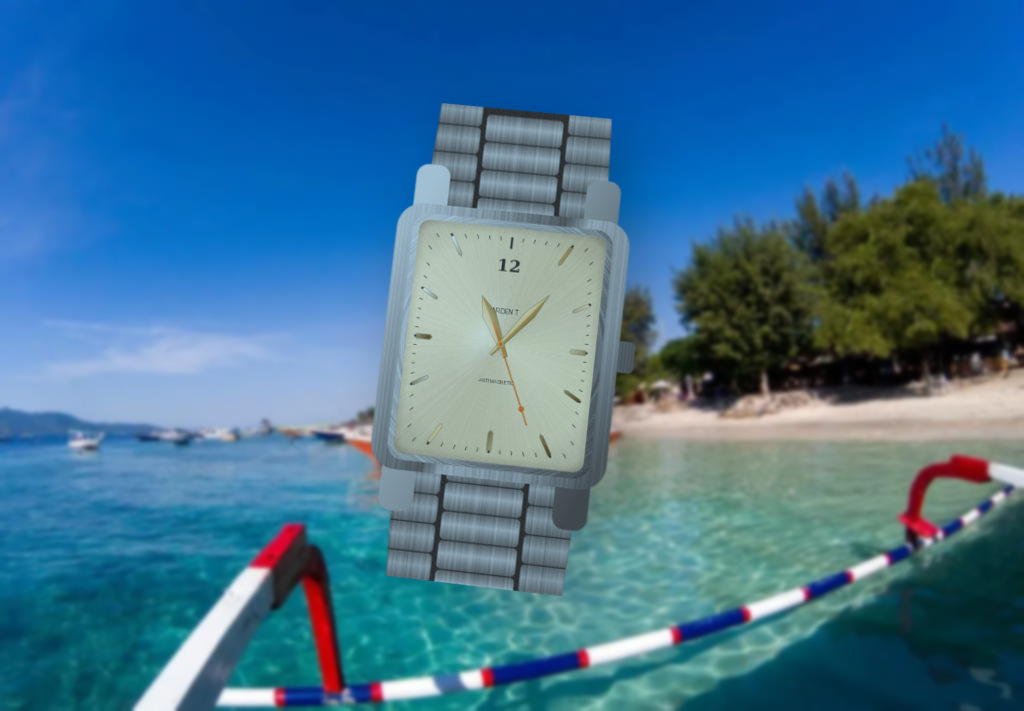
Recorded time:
{"hour": 11, "minute": 6, "second": 26}
